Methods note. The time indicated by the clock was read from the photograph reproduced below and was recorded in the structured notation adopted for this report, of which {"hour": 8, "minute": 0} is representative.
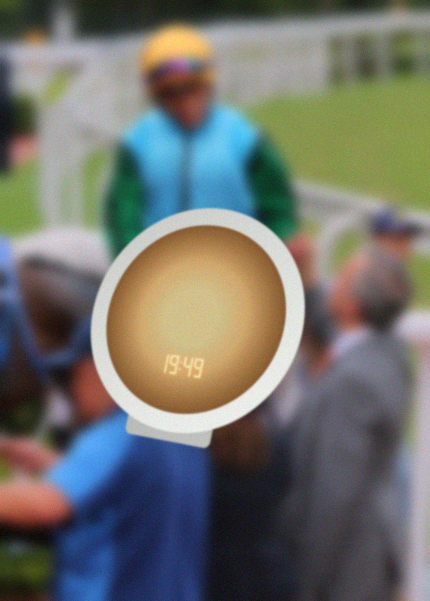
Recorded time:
{"hour": 19, "minute": 49}
